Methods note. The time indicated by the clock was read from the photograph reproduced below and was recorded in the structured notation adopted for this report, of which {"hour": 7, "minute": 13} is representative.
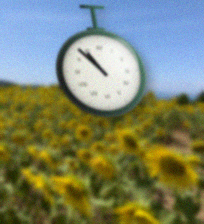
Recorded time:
{"hour": 10, "minute": 53}
